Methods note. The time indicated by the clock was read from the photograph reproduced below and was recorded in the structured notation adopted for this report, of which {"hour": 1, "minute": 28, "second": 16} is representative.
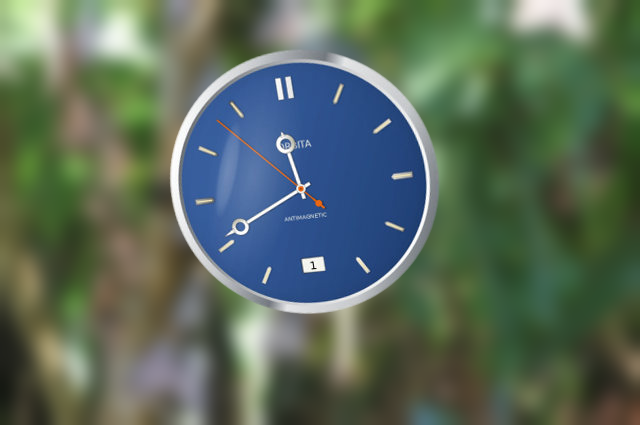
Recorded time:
{"hour": 11, "minute": 40, "second": 53}
